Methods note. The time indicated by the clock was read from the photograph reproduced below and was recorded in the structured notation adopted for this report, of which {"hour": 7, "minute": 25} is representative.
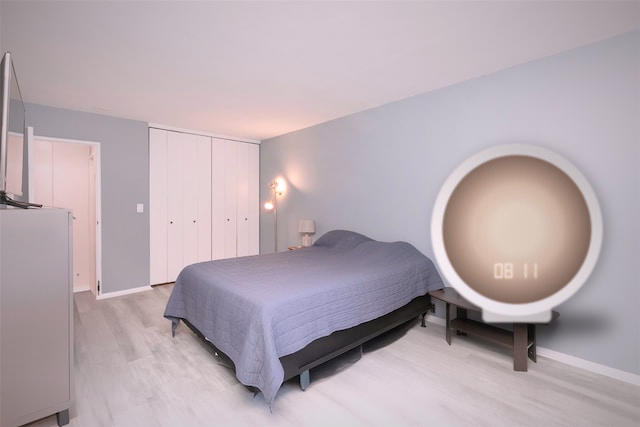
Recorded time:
{"hour": 8, "minute": 11}
